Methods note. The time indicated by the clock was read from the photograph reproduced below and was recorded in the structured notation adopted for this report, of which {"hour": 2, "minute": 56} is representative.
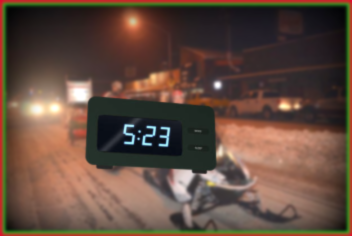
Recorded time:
{"hour": 5, "minute": 23}
